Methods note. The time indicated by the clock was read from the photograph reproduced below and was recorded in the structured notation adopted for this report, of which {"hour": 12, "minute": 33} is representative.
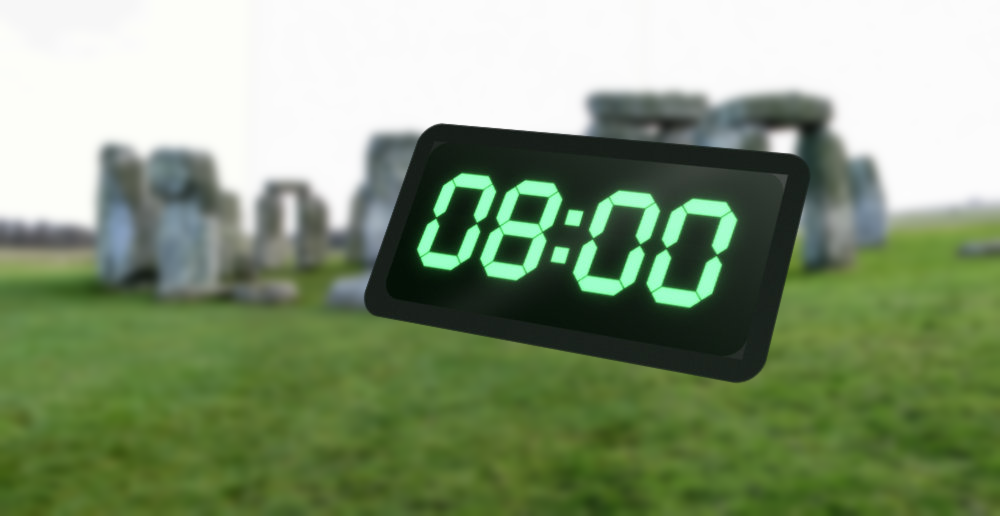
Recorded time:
{"hour": 8, "minute": 0}
